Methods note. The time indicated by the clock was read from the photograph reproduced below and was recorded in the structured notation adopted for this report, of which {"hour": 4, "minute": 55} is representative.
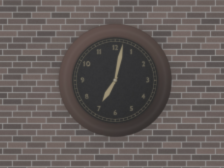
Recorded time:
{"hour": 7, "minute": 2}
